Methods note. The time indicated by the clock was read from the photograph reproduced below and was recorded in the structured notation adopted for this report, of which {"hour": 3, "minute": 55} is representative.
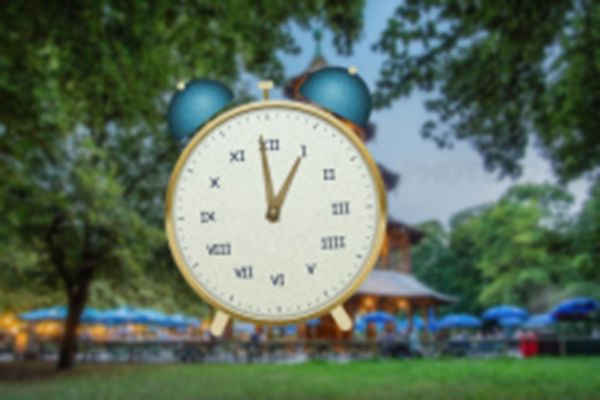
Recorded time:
{"hour": 12, "minute": 59}
